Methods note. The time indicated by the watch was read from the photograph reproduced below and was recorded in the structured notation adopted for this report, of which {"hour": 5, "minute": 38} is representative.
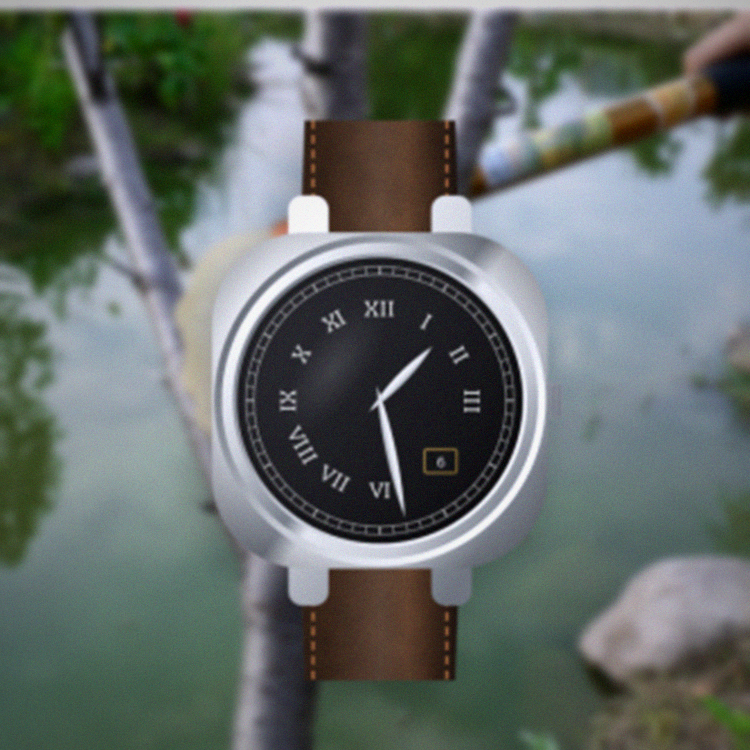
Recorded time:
{"hour": 1, "minute": 28}
